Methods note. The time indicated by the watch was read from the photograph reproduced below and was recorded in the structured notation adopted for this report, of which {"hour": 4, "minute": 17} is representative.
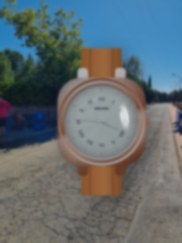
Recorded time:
{"hour": 3, "minute": 46}
